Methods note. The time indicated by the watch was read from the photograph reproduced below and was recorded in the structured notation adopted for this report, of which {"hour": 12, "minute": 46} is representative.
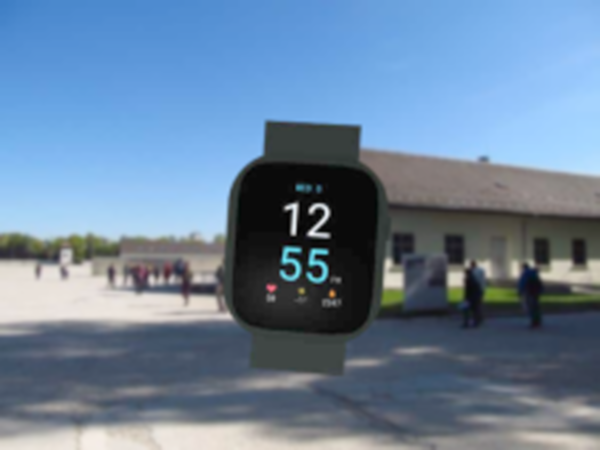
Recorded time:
{"hour": 12, "minute": 55}
